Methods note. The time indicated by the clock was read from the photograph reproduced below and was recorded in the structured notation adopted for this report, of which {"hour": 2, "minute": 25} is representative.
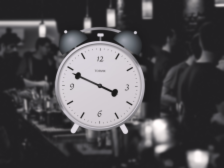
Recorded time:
{"hour": 3, "minute": 49}
